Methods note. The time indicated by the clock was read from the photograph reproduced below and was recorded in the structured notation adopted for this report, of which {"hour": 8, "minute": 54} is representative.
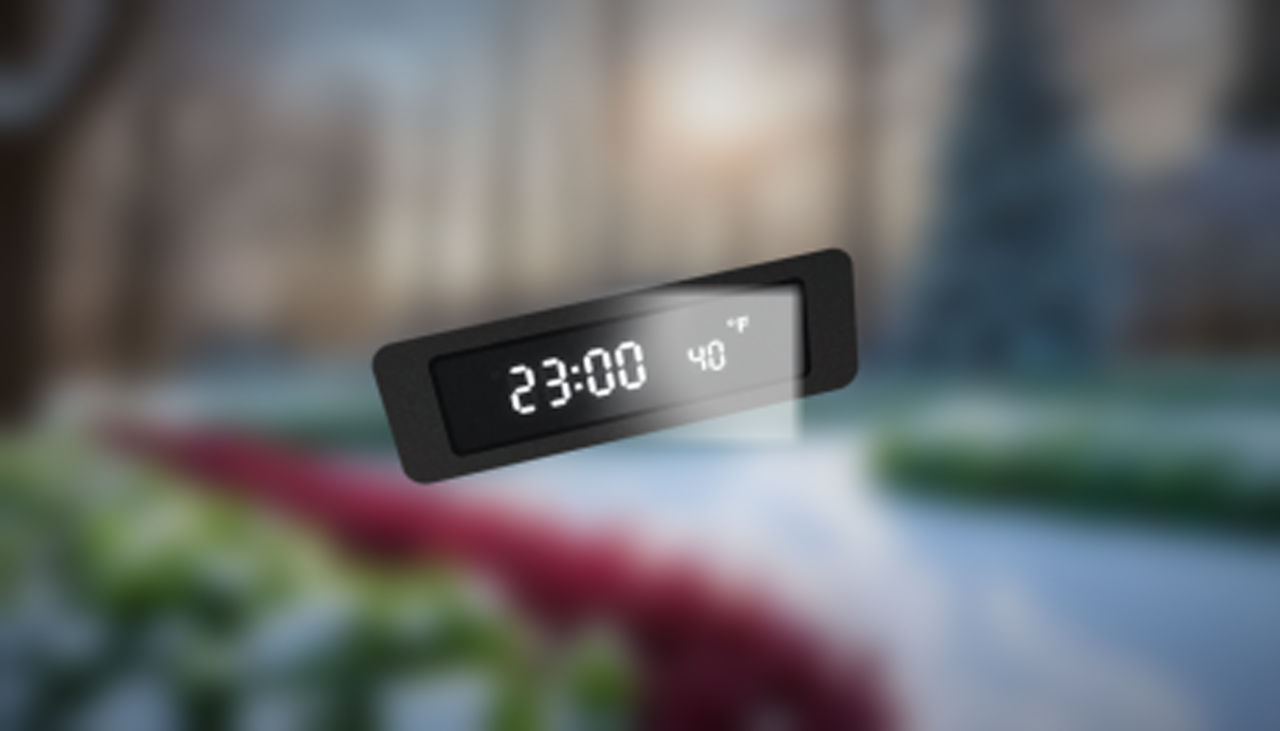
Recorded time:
{"hour": 23, "minute": 0}
